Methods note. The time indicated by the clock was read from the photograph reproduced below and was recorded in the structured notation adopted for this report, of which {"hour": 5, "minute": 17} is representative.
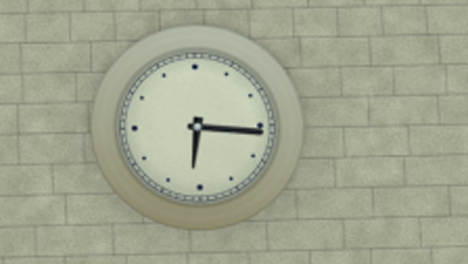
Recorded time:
{"hour": 6, "minute": 16}
